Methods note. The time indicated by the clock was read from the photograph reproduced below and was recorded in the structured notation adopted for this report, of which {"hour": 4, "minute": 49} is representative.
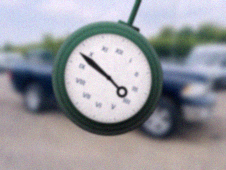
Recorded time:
{"hour": 3, "minute": 48}
